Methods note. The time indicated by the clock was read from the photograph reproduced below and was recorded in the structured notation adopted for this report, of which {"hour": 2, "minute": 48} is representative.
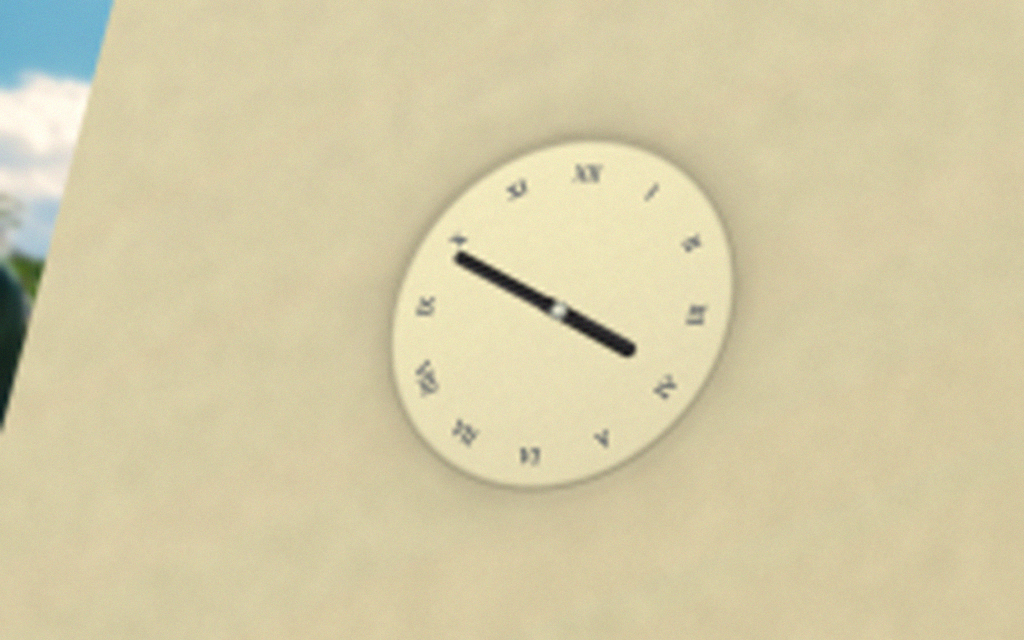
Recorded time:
{"hour": 3, "minute": 49}
